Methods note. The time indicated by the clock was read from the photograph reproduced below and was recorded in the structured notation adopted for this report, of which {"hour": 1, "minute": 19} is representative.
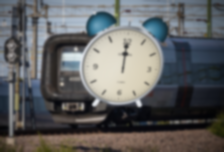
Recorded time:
{"hour": 12, "minute": 0}
